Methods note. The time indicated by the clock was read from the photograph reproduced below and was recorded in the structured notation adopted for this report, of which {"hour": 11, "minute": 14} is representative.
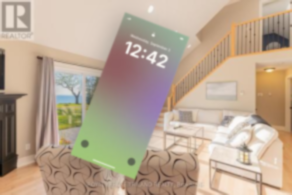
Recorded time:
{"hour": 12, "minute": 42}
